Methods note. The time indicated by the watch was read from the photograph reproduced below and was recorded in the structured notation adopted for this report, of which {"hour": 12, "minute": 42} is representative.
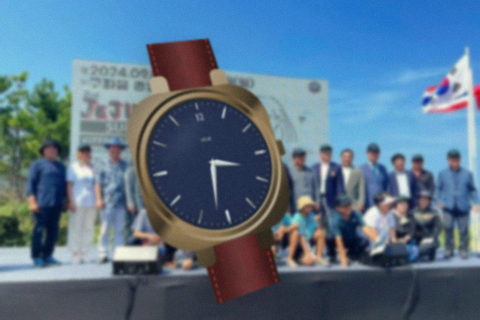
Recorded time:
{"hour": 3, "minute": 32}
